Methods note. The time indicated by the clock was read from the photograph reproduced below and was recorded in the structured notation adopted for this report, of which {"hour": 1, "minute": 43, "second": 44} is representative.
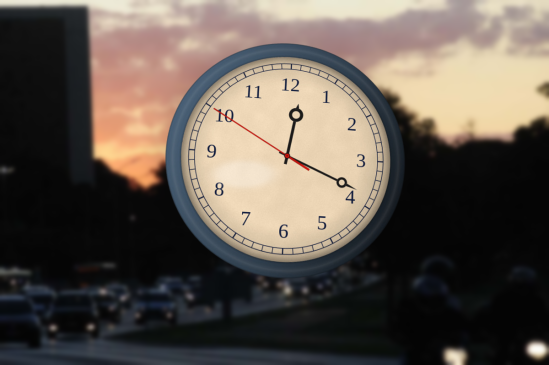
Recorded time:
{"hour": 12, "minute": 18, "second": 50}
